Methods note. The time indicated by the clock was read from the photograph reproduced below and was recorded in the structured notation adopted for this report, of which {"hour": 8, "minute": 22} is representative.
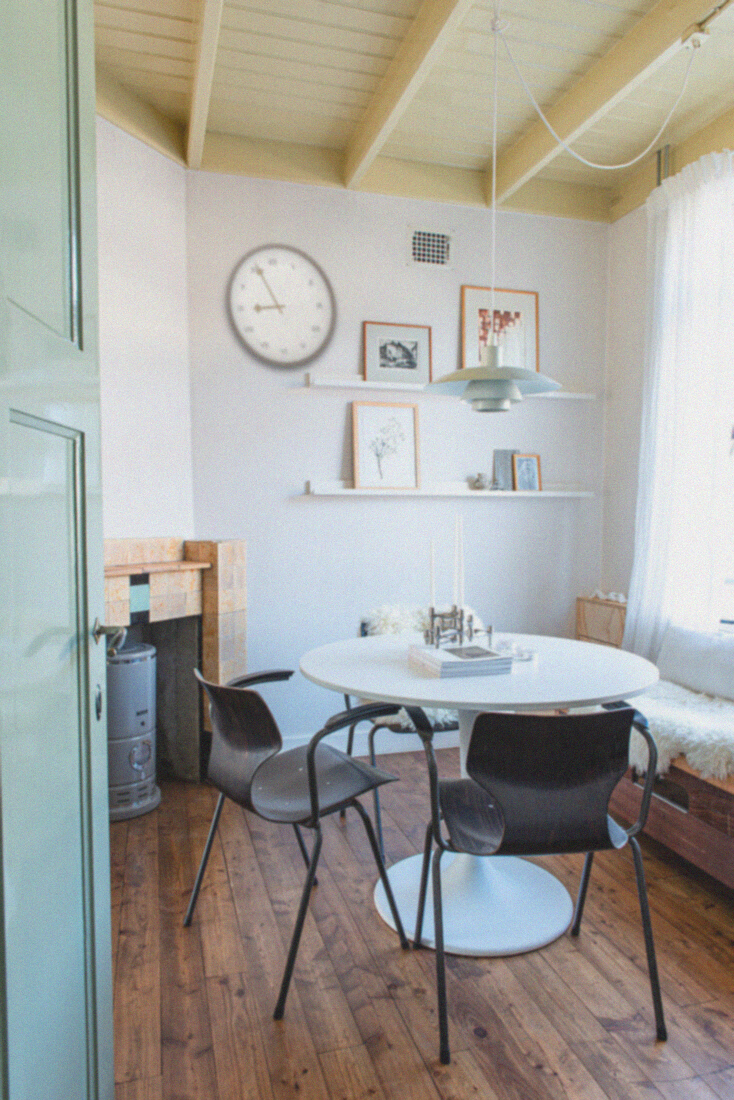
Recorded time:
{"hour": 8, "minute": 56}
